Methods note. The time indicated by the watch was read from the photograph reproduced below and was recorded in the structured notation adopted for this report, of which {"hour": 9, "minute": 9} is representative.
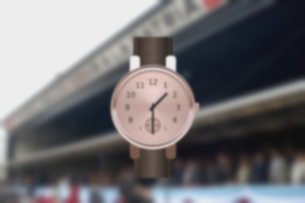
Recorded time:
{"hour": 1, "minute": 30}
